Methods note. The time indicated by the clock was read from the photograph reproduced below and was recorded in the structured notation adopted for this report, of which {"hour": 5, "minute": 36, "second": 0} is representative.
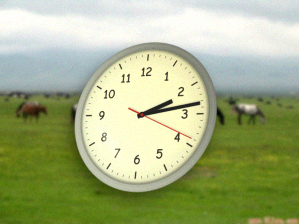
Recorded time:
{"hour": 2, "minute": 13, "second": 19}
